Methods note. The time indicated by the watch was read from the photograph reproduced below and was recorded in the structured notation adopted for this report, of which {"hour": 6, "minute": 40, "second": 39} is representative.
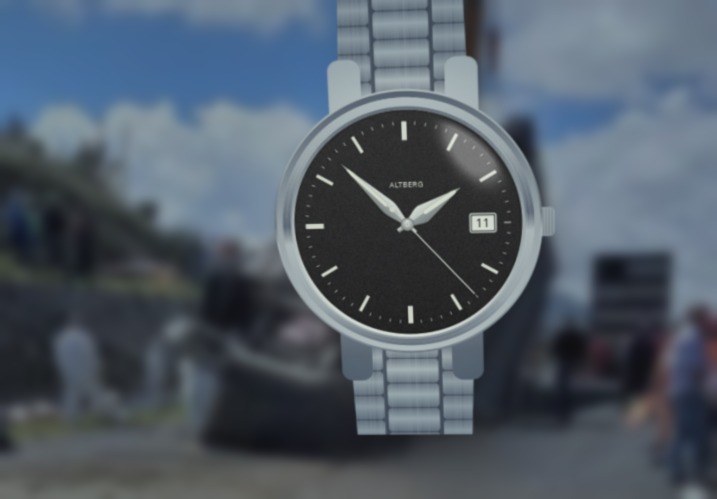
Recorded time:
{"hour": 1, "minute": 52, "second": 23}
